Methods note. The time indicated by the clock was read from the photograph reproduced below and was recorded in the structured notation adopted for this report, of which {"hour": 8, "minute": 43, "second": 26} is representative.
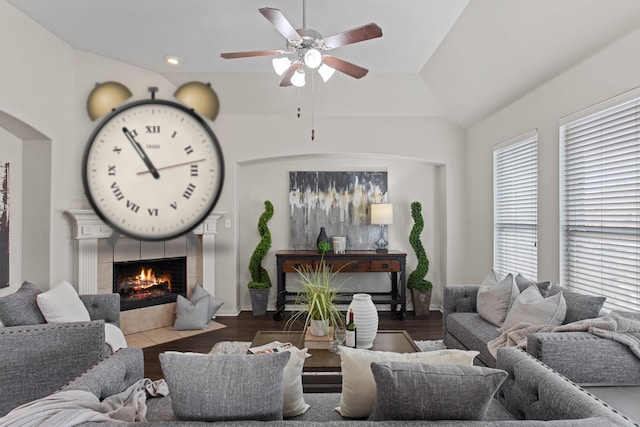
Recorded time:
{"hour": 10, "minute": 54, "second": 13}
